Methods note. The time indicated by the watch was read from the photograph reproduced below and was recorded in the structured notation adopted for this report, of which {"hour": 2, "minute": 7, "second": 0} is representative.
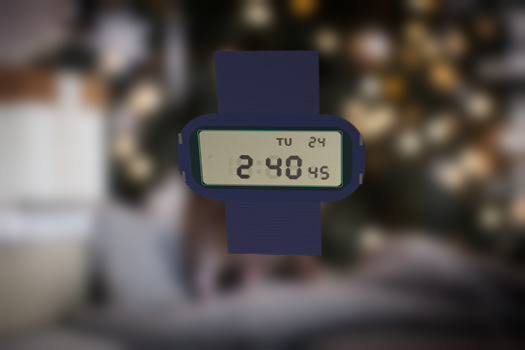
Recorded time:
{"hour": 2, "minute": 40, "second": 45}
